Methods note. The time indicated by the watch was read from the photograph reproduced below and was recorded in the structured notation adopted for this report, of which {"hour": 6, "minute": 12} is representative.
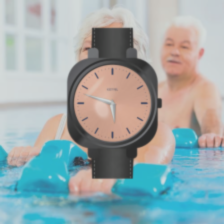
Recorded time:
{"hour": 5, "minute": 48}
